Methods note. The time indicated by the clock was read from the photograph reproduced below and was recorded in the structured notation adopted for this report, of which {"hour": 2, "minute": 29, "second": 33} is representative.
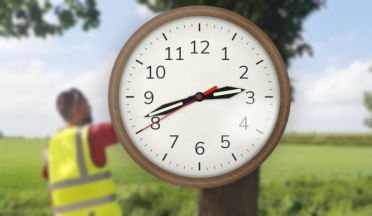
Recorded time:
{"hour": 2, "minute": 41, "second": 40}
